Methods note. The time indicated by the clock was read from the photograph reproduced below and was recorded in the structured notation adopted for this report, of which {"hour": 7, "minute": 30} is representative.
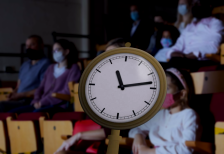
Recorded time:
{"hour": 11, "minute": 13}
